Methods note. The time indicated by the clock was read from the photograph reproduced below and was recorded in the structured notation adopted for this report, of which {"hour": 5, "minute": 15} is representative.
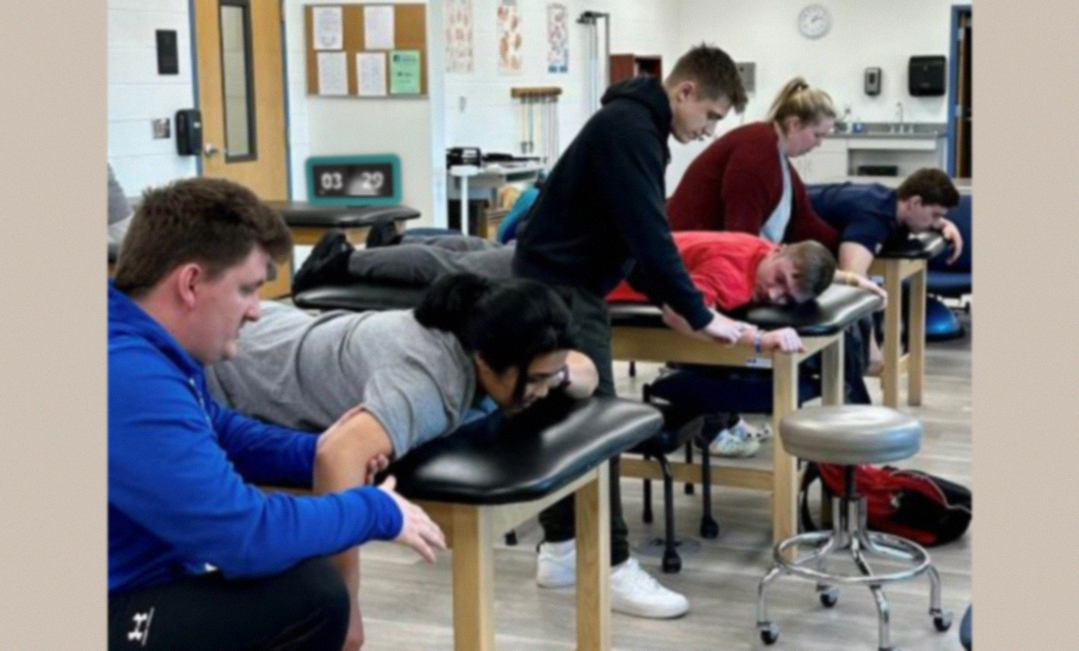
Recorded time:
{"hour": 3, "minute": 29}
